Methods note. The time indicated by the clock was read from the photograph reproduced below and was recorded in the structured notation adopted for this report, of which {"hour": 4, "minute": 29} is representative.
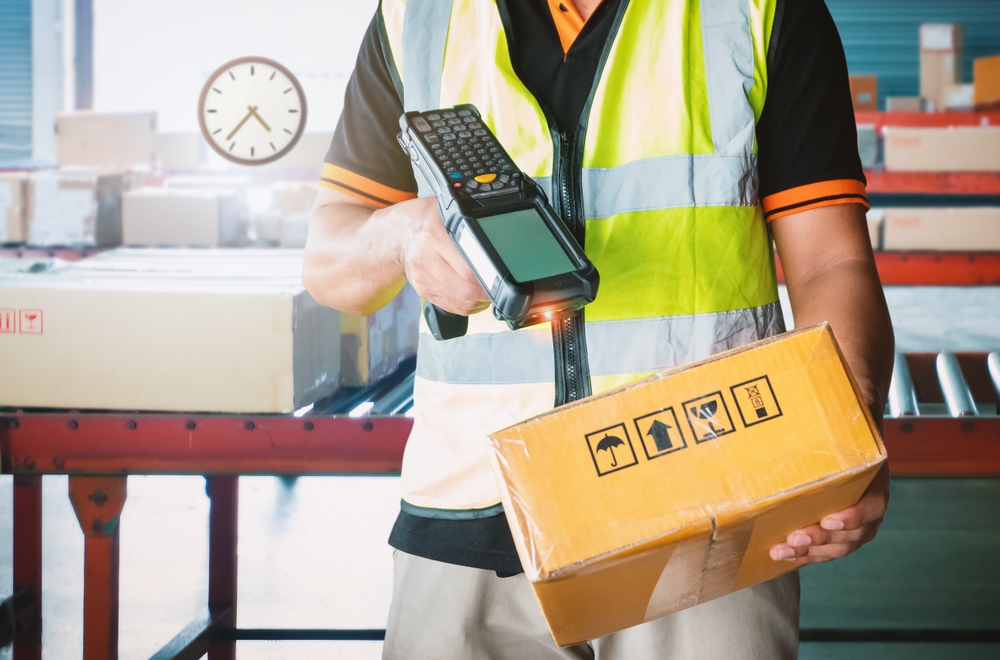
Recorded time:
{"hour": 4, "minute": 37}
